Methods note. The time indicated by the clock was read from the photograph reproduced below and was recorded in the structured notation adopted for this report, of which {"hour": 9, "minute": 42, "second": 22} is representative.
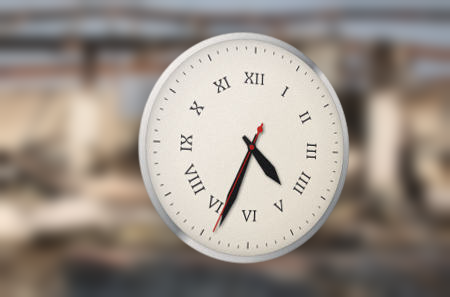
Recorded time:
{"hour": 4, "minute": 33, "second": 34}
